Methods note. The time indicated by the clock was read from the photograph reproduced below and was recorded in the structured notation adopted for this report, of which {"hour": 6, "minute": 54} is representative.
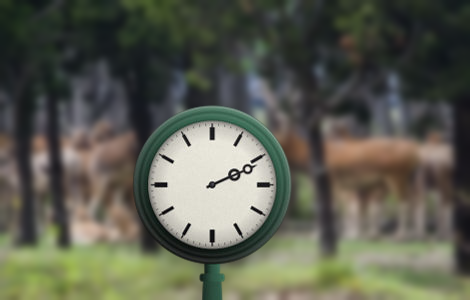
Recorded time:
{"hour": 2, "minute": 11}
